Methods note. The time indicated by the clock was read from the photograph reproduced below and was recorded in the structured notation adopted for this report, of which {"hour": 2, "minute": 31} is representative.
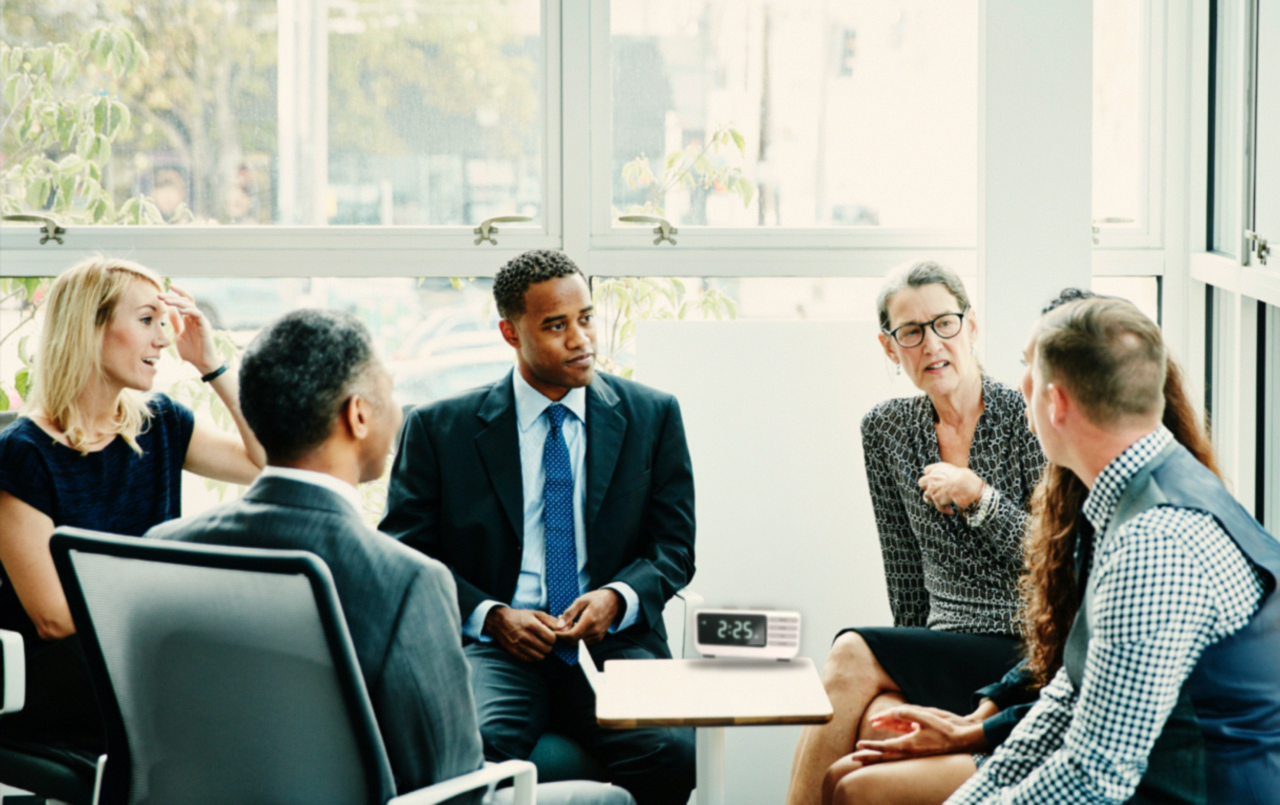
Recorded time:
{"hour": 2, "minute": 25}
